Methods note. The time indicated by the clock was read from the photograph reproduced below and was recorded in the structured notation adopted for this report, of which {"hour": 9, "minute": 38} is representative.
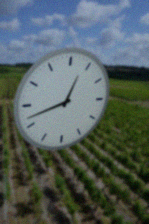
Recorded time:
{"hour": 12, "minute": 42}
